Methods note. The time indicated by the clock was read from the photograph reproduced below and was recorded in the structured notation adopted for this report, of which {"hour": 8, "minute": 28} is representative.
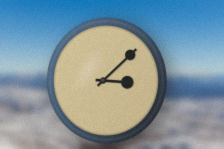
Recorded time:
{"hour": 3, "minute": 8}
